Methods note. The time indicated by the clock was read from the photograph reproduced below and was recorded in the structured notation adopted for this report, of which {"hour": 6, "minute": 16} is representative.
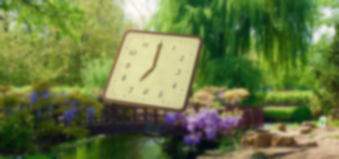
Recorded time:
{"hour": 7, "minute": 0}
